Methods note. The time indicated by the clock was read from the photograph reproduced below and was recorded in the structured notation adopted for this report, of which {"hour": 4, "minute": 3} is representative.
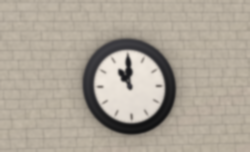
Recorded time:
{"hour": 11, "minute": 0}
